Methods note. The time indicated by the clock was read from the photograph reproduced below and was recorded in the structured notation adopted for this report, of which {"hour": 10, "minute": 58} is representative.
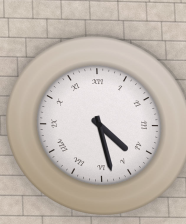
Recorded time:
{"hour": 4, "minute": 28}
